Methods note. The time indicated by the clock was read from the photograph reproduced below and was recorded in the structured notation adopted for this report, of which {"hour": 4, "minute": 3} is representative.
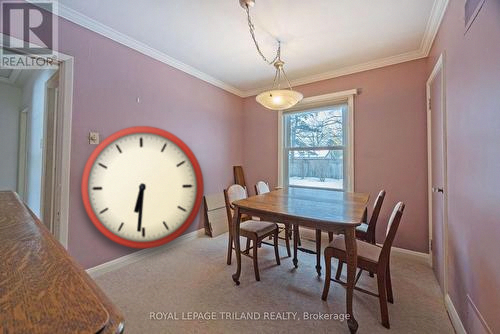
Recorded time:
{"hour": 6, "minute": 31}
